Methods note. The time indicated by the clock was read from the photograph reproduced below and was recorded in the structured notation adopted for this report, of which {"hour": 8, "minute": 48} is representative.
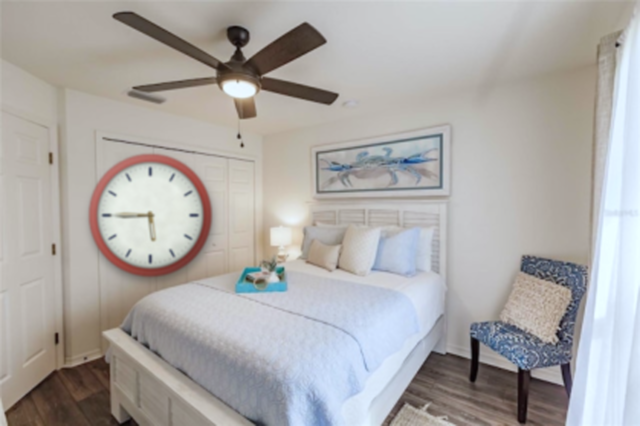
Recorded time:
{"hour": 5, "minute": 45}
